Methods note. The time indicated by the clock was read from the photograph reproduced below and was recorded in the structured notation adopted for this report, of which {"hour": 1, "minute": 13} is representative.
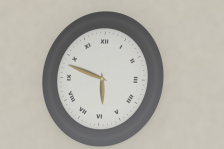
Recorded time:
{"hour": 5, "minute": 48}
